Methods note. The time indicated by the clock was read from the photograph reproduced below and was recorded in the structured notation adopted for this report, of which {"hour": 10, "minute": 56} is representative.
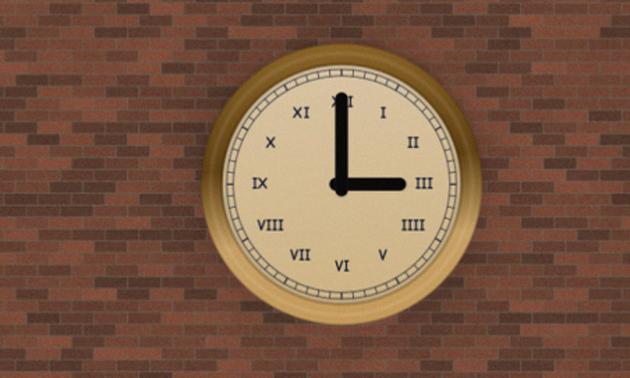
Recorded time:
{"hour": 3, "minute": 0}
